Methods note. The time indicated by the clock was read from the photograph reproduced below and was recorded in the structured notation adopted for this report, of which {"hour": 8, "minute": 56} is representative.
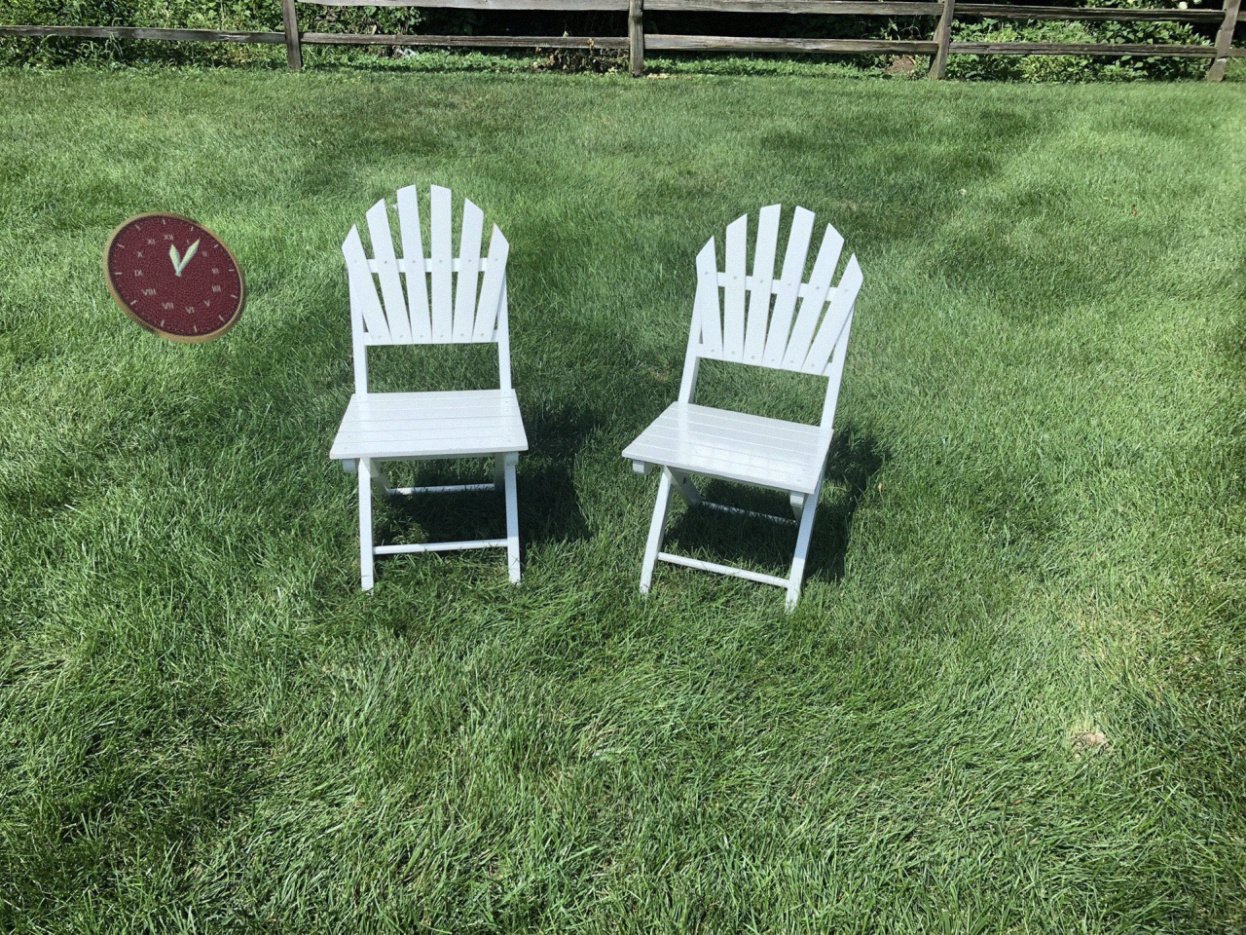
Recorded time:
{"hour": 12, "minute": 7}
